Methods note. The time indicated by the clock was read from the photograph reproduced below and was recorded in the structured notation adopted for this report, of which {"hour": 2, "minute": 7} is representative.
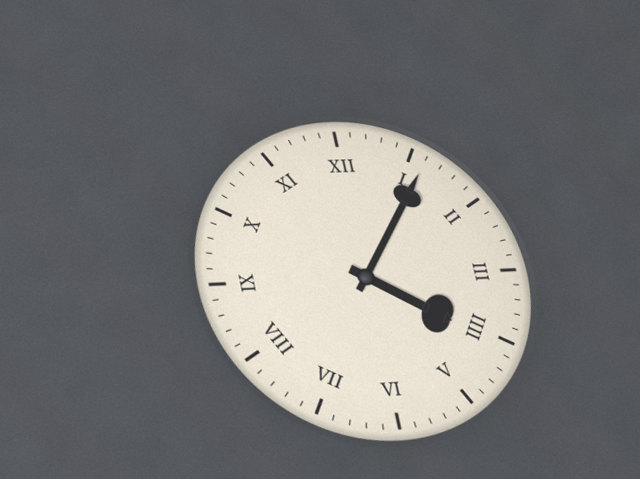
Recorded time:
{"hour": 4, "minute": 6}
